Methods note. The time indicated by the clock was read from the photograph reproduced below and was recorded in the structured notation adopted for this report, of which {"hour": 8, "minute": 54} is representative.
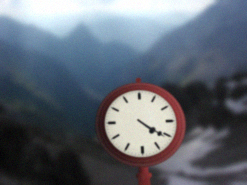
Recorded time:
{"hour": 4, "minute": 21}
